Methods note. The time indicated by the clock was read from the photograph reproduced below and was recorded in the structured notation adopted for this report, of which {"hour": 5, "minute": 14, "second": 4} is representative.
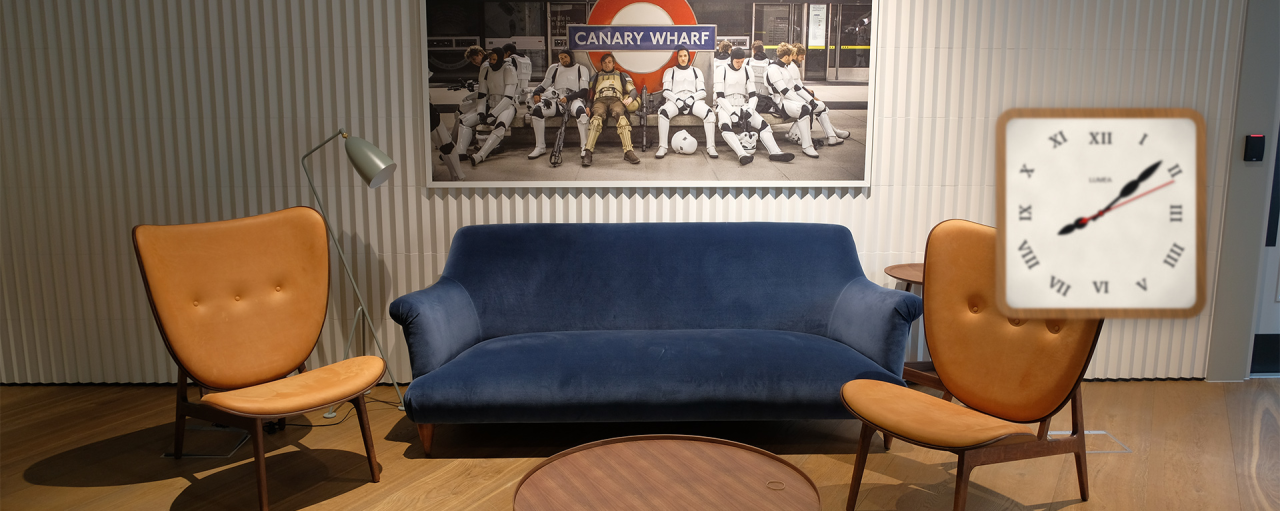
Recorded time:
{"hour": 8, "minute": 8, "second": 11}
